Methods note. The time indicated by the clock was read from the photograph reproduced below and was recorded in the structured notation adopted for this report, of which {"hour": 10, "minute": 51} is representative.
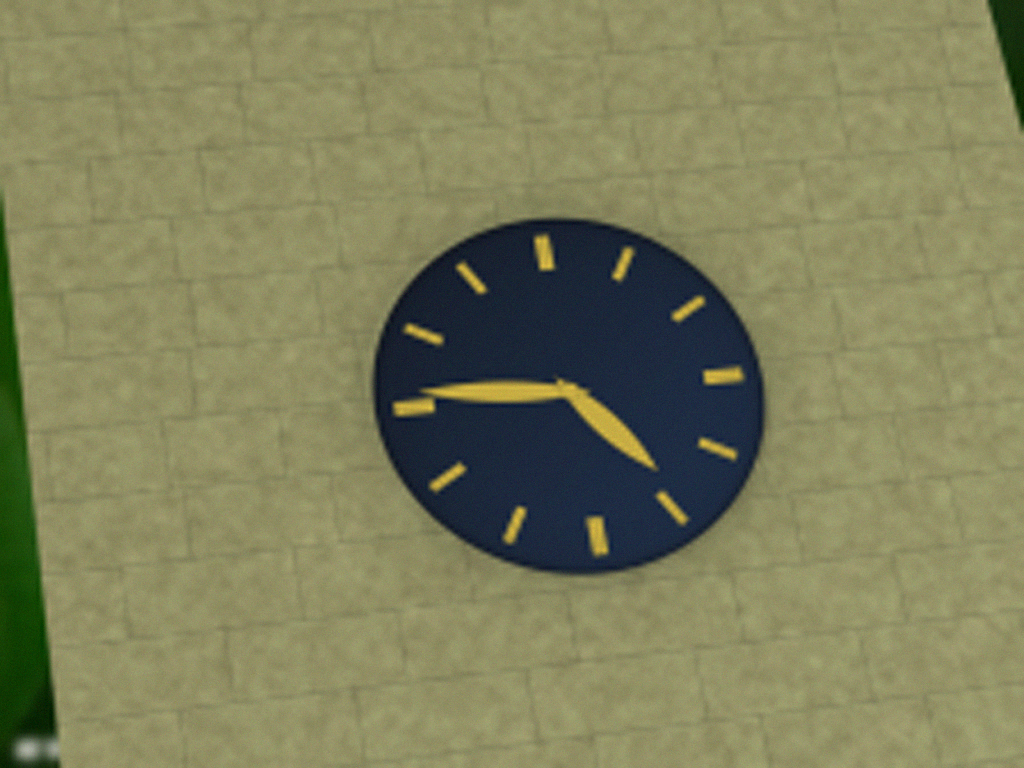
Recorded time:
{"hour": 4, "minute": 46}
